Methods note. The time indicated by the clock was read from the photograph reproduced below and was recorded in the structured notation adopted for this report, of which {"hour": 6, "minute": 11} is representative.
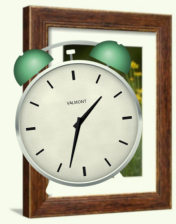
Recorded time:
{"hour": 1, "minute": 33}
